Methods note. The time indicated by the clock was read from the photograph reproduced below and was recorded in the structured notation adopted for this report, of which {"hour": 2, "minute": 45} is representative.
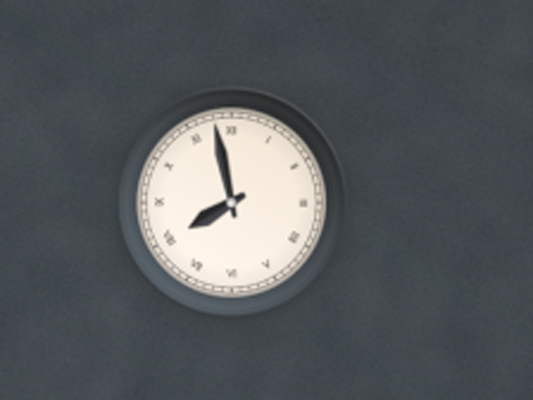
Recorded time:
{"hour": 7, "minute": 58}
